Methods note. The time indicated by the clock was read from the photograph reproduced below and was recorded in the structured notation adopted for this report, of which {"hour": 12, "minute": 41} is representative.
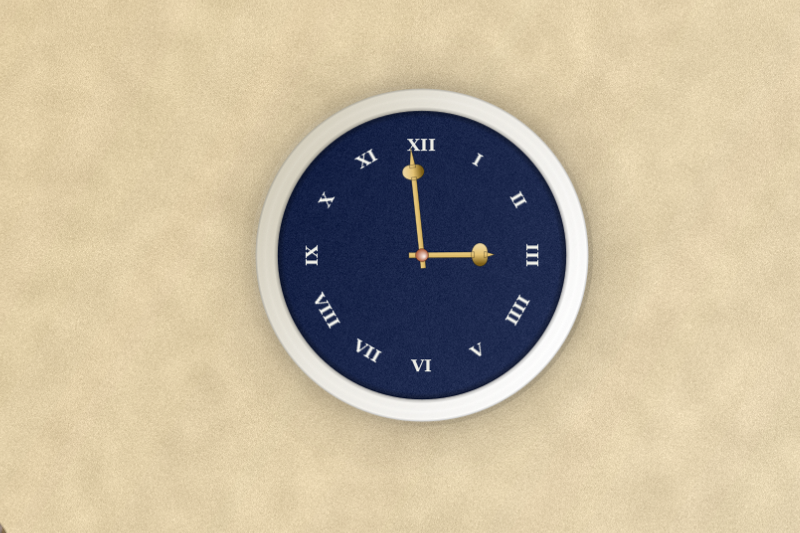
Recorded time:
{"hour": 2, "minute": 59}
